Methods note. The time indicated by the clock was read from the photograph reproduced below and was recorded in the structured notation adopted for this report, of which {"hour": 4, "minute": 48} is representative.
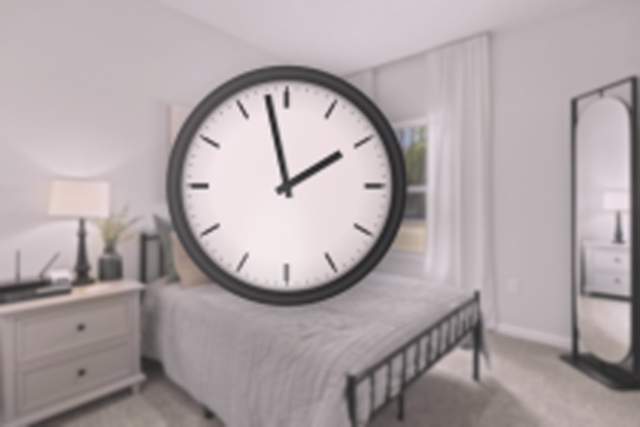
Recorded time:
{"hour": 1, "minute": 58}
